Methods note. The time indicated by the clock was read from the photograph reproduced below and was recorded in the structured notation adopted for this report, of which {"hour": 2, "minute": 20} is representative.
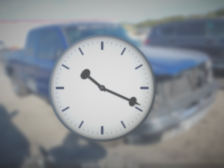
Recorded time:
{"hour": 10, "minute": 19}
